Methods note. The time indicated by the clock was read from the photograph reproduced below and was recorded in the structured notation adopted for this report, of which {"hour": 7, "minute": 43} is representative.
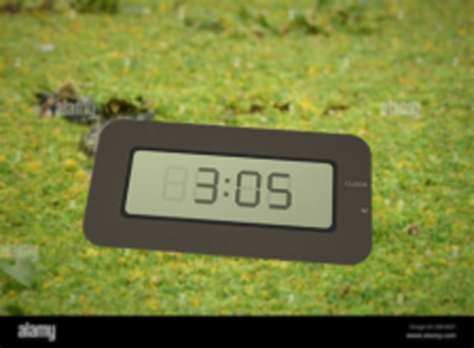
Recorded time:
{"hour": 3, "minute": 5}
